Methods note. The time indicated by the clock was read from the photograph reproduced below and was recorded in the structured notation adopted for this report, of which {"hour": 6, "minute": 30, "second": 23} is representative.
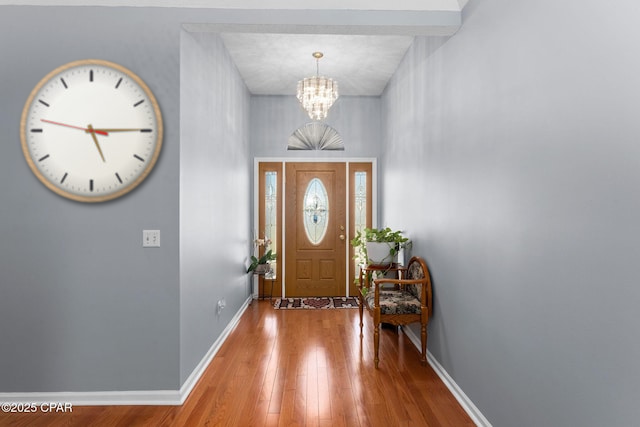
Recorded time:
{"hour": 5, "minute": 14, "second": 47}
